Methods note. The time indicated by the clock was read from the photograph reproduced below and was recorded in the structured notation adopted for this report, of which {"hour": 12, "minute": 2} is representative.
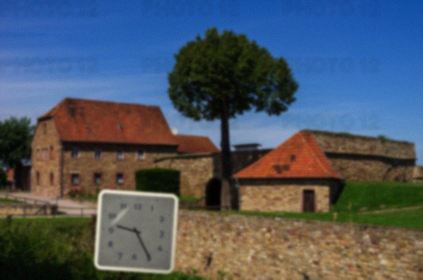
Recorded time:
{"hour": 9, "minute": 25}
